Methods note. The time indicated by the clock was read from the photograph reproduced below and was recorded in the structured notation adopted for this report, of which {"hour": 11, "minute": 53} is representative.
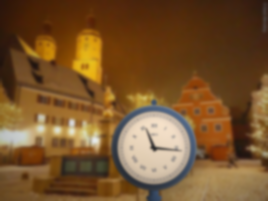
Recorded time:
{"hour": 11, "minute": 16}
